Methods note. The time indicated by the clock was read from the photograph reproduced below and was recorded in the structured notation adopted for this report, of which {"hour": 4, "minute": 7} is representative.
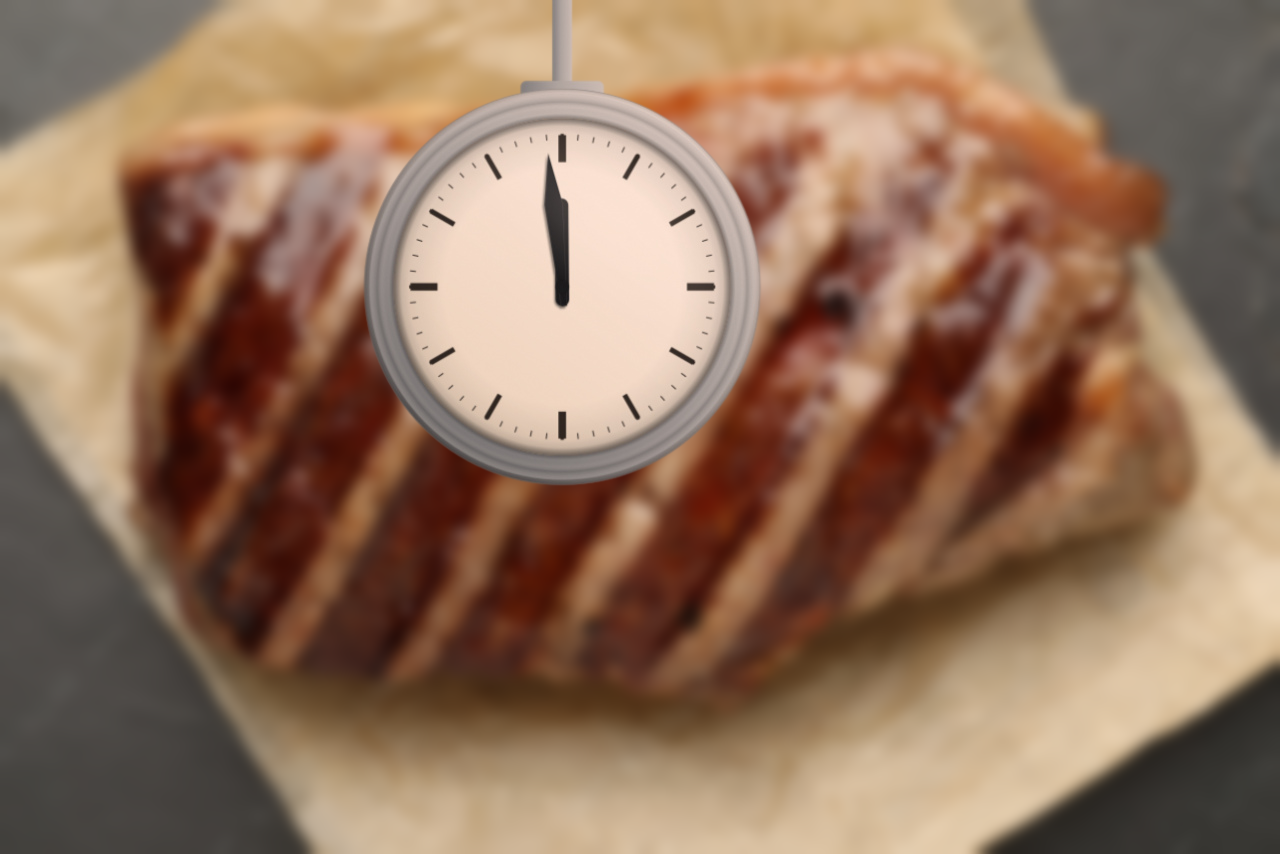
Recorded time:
{"hour": 11, "minute": 59}
